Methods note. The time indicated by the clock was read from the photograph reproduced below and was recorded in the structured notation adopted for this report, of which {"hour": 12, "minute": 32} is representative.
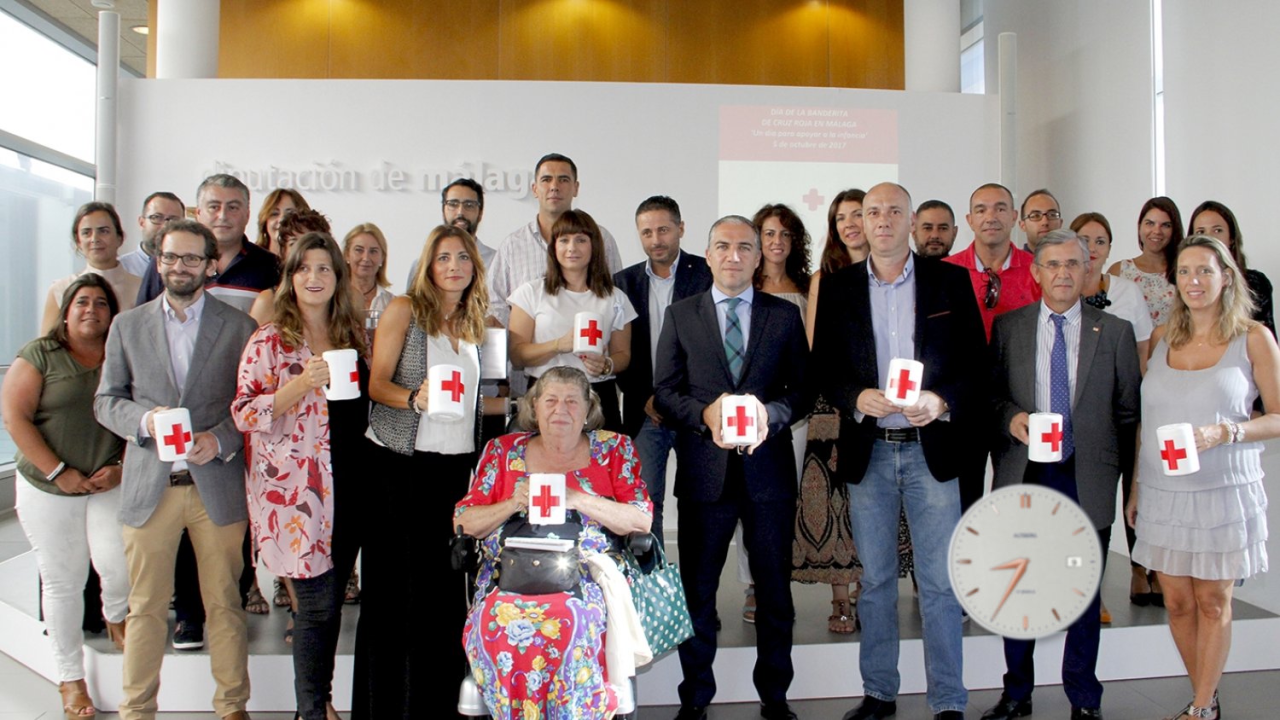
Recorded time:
{"hour": 8, "minute": 35}
